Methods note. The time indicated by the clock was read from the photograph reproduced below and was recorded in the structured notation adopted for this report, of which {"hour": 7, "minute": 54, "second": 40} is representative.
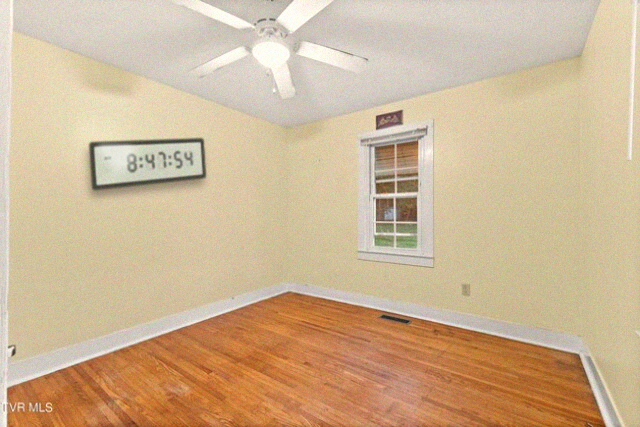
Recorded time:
{"hour": 8, "minute": 47, "second": 54}
